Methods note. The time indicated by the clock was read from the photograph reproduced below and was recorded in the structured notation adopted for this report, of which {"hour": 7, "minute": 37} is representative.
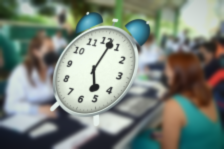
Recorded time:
{"hour": 5, "minute": 2}
